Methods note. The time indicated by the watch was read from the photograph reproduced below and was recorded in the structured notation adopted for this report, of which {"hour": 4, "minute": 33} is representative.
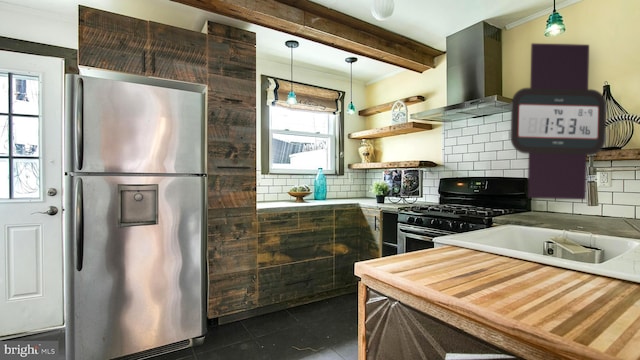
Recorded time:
{"hour": 1, "minute": 53}
